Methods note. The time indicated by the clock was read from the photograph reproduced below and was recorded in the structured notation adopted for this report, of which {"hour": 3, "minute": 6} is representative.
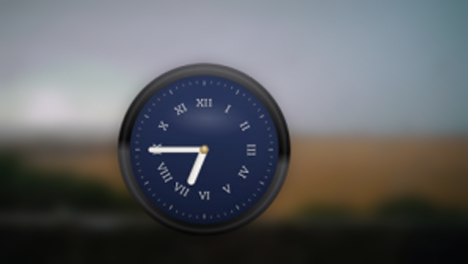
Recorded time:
{"hour": 6, "minute": 45}
